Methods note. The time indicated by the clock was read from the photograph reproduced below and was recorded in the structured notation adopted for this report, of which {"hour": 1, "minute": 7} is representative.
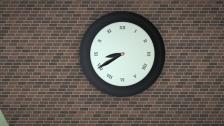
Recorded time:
{"hour": 8, "minute": 40}
